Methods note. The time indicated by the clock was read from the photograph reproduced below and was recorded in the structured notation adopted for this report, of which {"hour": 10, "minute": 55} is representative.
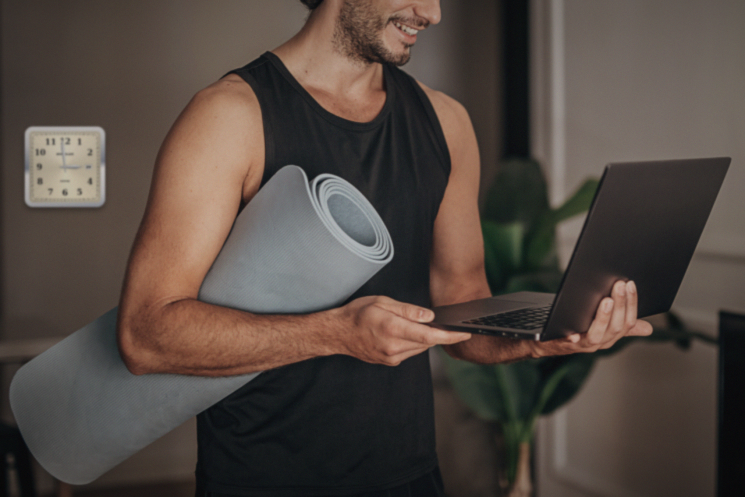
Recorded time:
{"hour": 2, "minute": 59}
